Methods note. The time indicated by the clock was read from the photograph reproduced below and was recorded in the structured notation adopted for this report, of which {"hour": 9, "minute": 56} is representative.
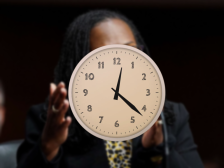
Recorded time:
{"hour": 12, "minute": 22}
